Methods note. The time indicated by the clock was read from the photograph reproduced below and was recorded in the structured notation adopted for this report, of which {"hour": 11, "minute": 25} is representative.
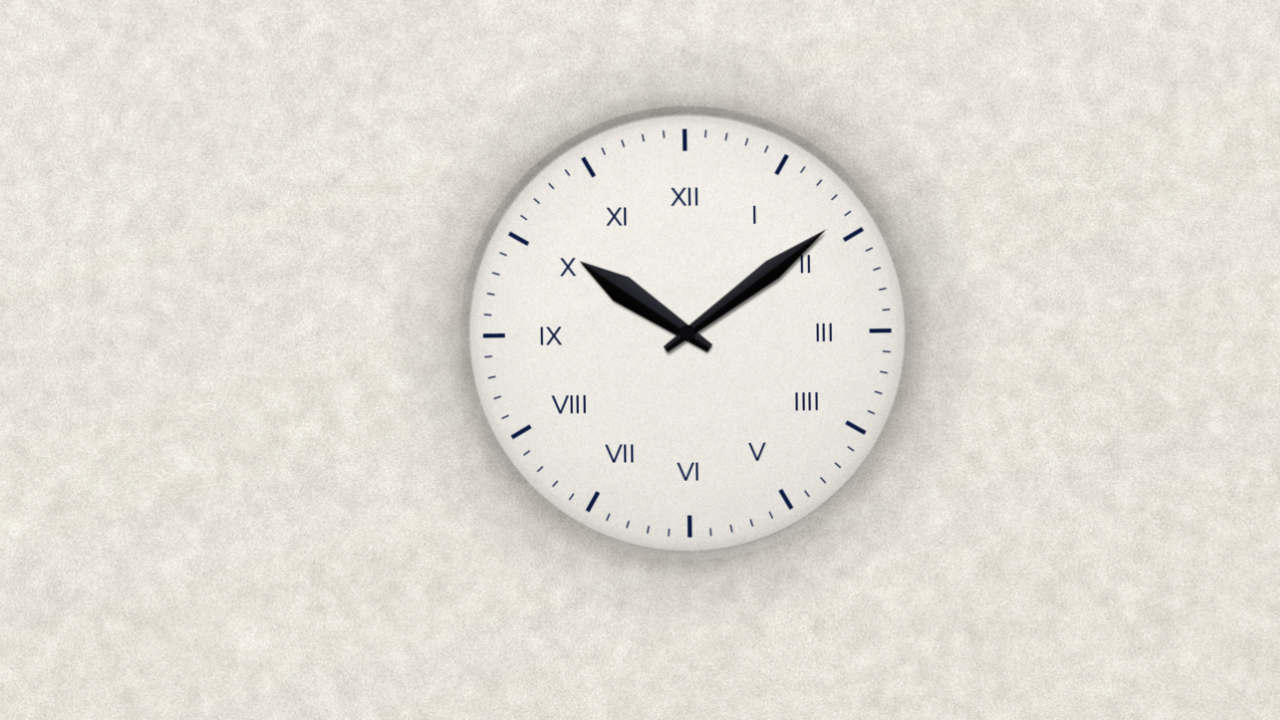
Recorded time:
{"hour": 10, "minute": 9}
